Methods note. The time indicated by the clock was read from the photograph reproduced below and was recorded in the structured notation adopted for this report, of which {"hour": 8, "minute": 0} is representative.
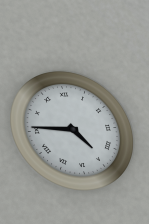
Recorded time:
{"hour": 4, "minute": 46}
